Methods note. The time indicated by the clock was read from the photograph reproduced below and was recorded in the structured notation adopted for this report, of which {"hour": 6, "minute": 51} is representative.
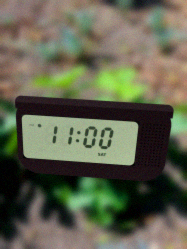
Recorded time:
{"hour": 11, "minute": 0}
